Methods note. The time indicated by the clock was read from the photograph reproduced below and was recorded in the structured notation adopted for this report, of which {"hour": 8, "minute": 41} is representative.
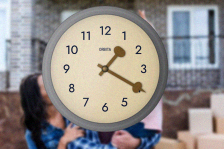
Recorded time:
{"hour": 1, "minute": 20}
